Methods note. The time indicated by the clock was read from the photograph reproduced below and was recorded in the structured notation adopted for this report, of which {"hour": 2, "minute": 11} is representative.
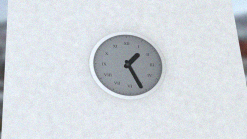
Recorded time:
{"hour": 1, "minute": 26}
